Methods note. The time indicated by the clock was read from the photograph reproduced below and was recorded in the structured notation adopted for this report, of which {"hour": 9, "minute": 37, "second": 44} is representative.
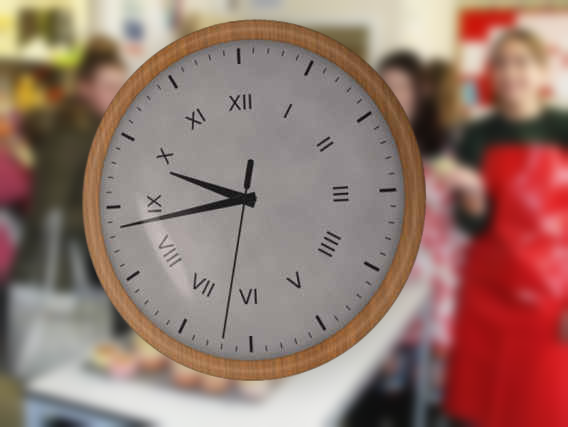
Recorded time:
{"hour": 9, "minute": 43, "second": 32}
